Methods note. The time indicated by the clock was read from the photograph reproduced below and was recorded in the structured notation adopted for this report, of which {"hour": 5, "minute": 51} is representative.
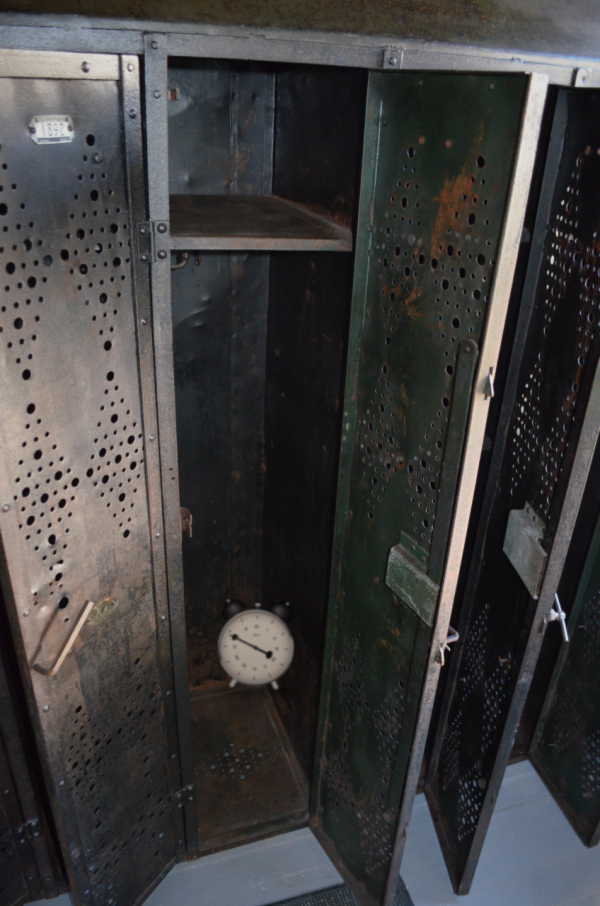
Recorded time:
{"hour": 3, "minute": 49}
